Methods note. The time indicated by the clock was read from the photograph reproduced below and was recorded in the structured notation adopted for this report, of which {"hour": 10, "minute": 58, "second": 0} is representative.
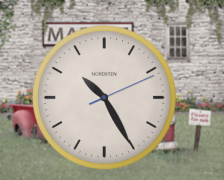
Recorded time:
{"hour": 10, "minute": 25, "second": 11}
